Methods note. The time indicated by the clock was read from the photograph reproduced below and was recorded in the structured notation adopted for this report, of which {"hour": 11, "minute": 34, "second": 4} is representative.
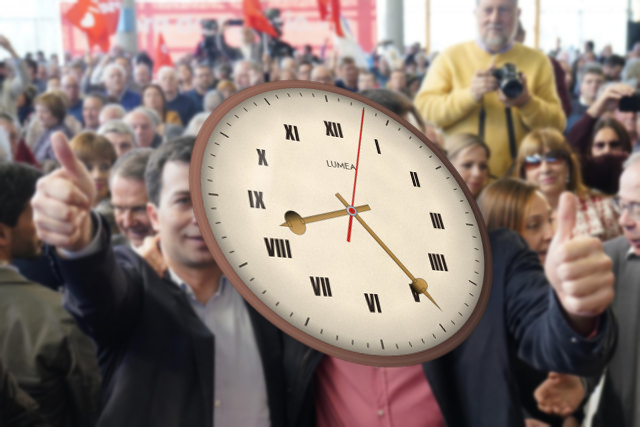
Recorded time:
{"hour": 8, "minute": 24, "second": 3}
